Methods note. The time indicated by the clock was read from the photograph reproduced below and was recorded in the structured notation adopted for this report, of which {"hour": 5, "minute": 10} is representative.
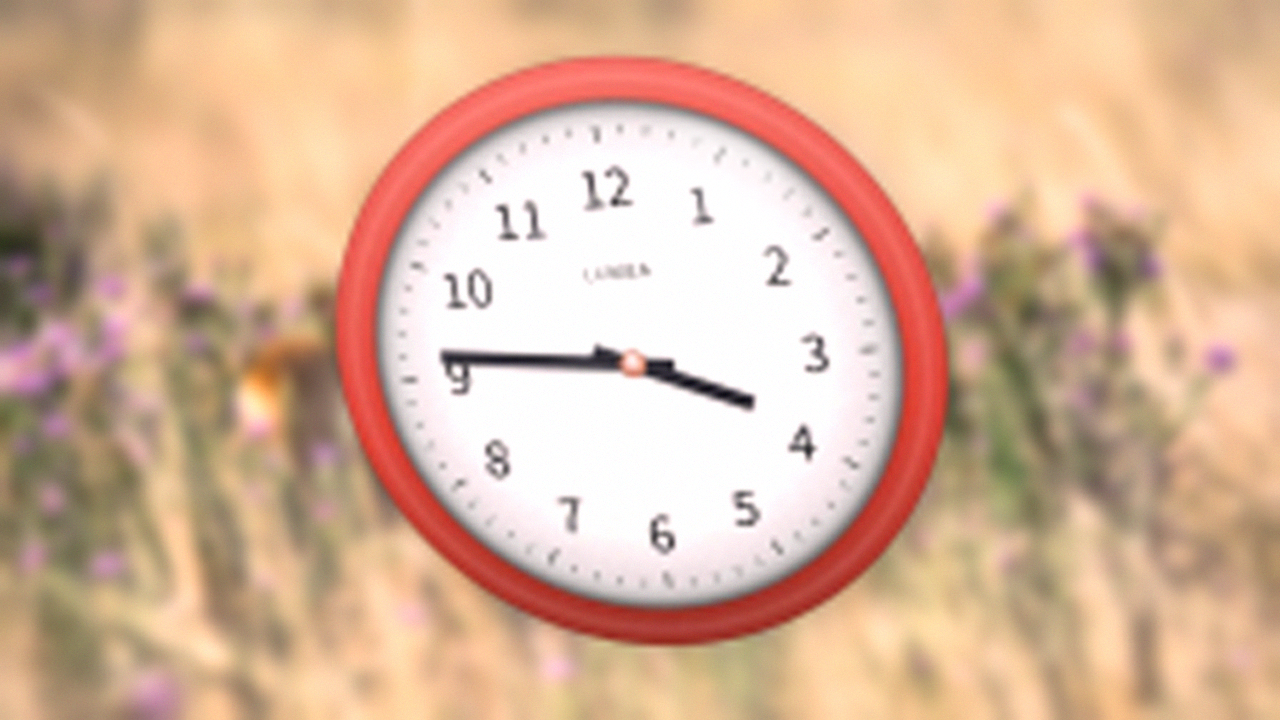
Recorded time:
{"hour": 3, "minute": 46}
